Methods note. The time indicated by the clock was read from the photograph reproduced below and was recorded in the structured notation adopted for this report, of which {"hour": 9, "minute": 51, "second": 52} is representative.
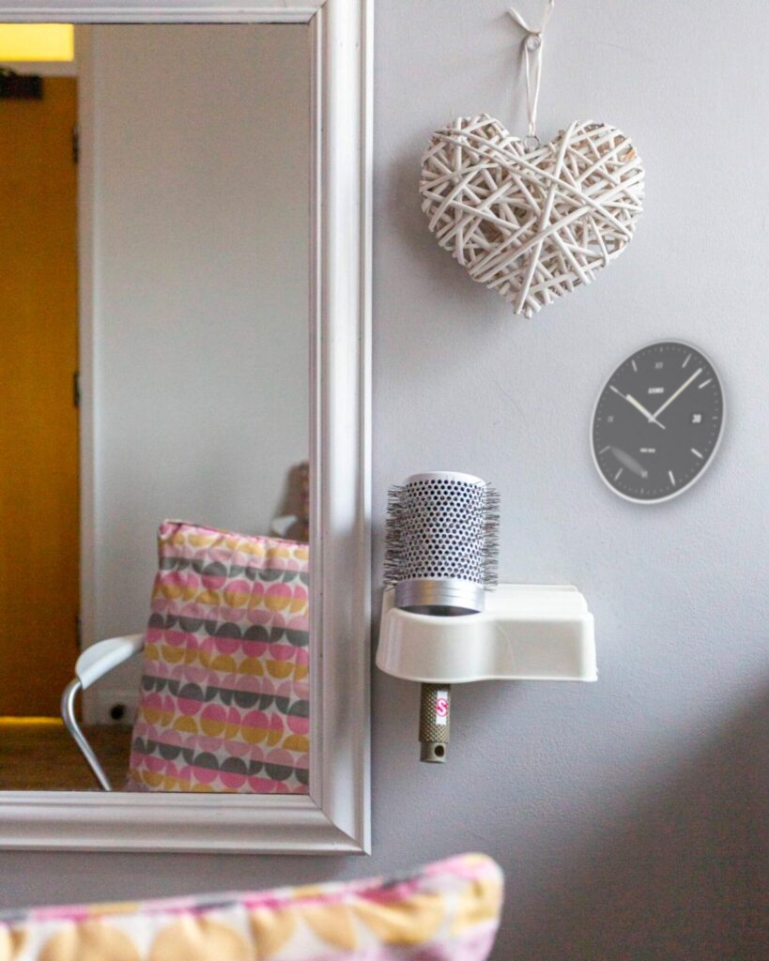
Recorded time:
{"hour": 10, "minute": 7, "second": 50}
